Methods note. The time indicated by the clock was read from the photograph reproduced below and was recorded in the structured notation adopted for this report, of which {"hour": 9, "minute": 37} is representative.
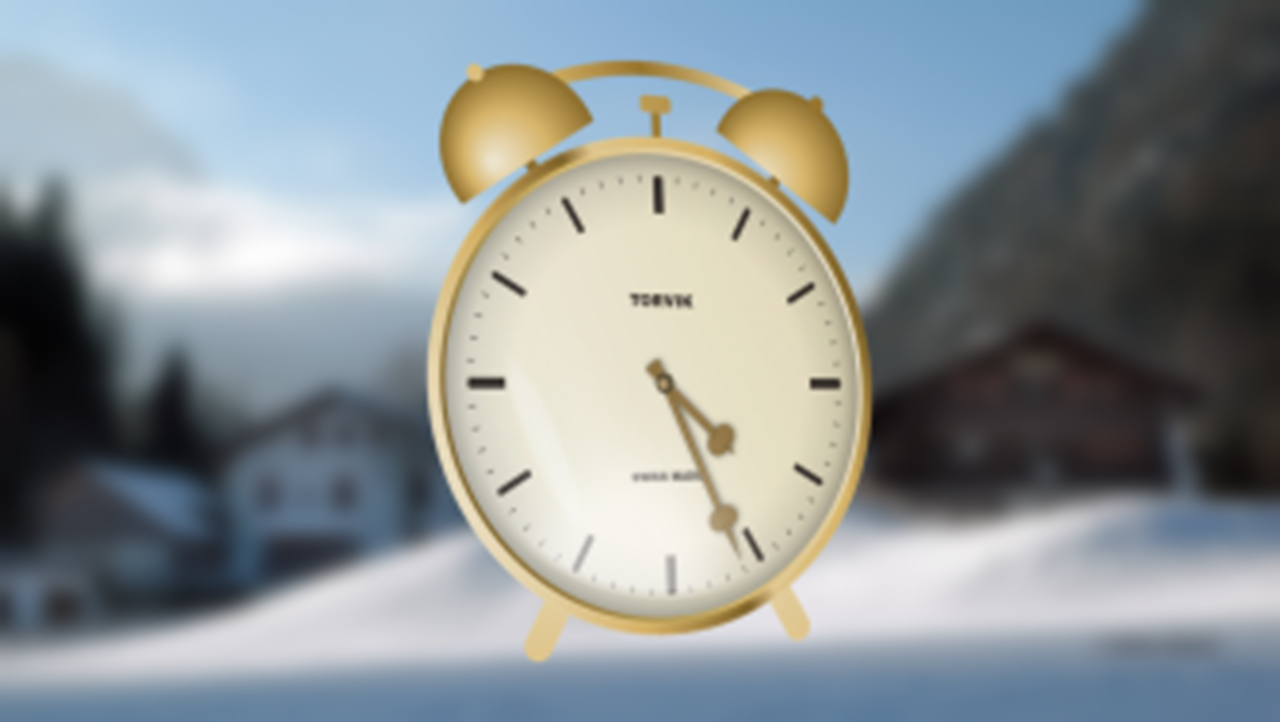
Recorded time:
{"hour": 4, "minute": 26}
